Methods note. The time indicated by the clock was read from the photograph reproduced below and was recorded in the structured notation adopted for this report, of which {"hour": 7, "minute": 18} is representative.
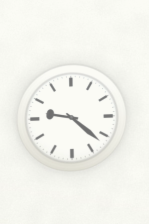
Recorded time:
{"hour": 9, "minute": 22}
